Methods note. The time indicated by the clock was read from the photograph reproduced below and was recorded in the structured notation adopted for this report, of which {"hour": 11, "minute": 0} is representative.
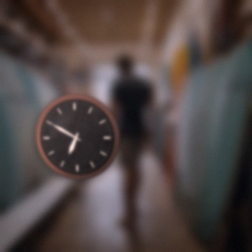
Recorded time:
{"hour": 6, "minute": 50}
